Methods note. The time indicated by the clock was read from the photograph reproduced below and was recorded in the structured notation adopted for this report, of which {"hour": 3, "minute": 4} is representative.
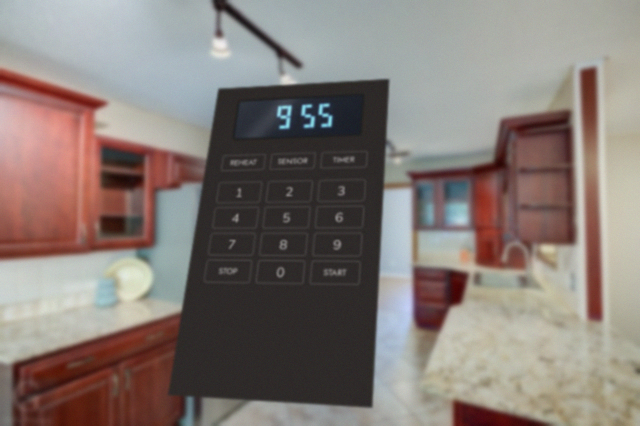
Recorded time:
{"hour": 9, "minute": 55}
